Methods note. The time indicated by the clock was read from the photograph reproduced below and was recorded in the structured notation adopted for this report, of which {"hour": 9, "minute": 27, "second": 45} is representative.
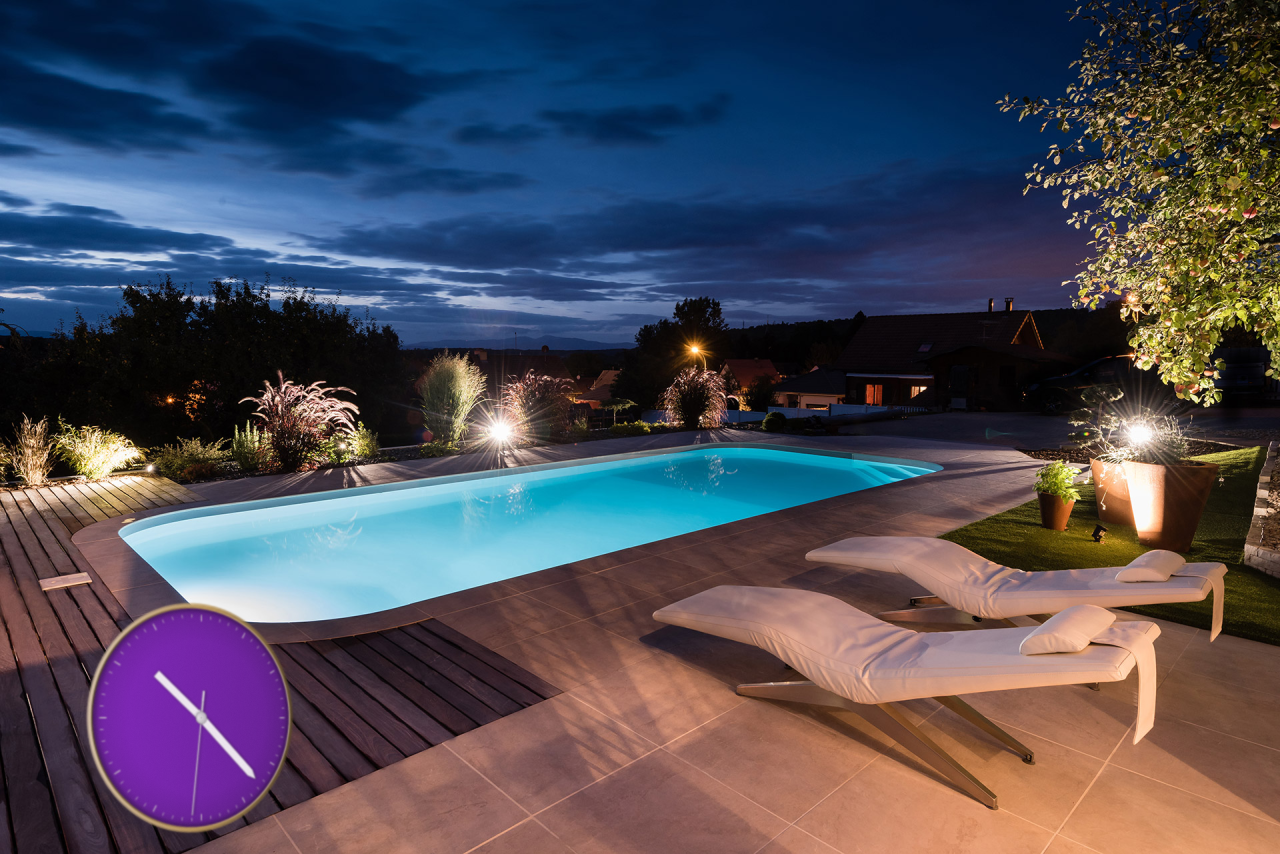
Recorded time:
{"hour": 10, "minute": 22, "second": 31}
